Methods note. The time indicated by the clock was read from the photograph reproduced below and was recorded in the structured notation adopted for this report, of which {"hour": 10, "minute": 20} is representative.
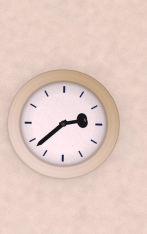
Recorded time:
{"hour": 2, "minute": 38}
